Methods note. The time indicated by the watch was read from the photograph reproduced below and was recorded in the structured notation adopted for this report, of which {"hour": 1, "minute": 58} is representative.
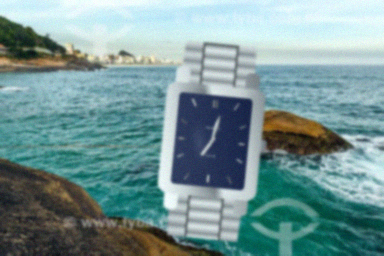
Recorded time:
{"hour": 7, "minute": 2}
